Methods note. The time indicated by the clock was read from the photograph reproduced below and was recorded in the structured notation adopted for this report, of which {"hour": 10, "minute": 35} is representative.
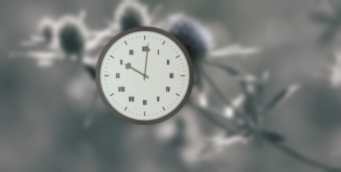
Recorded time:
{"hour": 10, "minute": 1}
